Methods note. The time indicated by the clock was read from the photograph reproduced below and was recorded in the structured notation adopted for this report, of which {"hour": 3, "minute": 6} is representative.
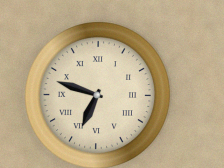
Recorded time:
{"hour": 6, "minute": 48}
